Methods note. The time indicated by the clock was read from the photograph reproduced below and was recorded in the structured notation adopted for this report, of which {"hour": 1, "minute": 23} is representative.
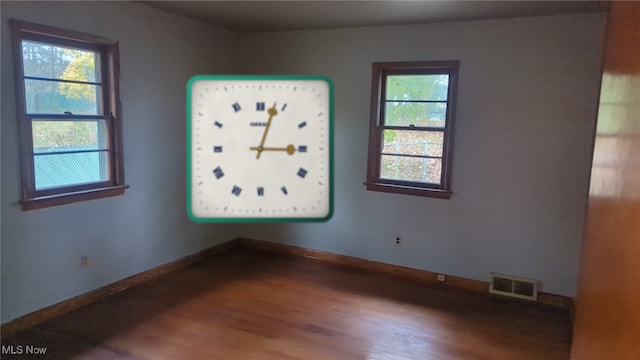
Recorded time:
{"hour": 3, "minute": 3}
